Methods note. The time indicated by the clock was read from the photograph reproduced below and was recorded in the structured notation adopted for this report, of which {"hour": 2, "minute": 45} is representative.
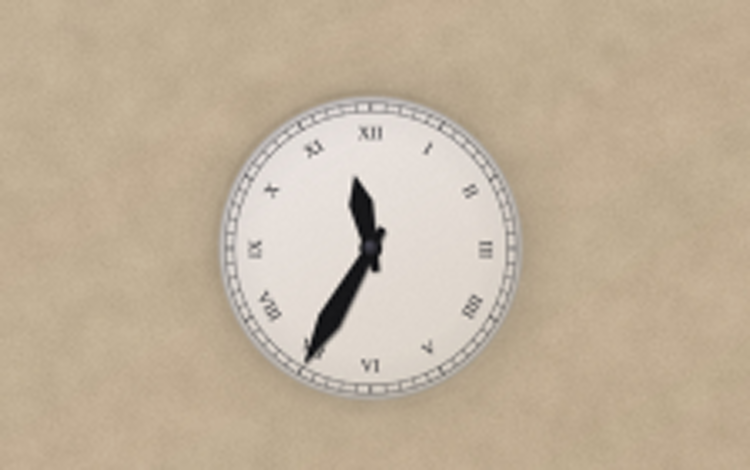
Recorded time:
{"hour": 11, "minute": 35}
